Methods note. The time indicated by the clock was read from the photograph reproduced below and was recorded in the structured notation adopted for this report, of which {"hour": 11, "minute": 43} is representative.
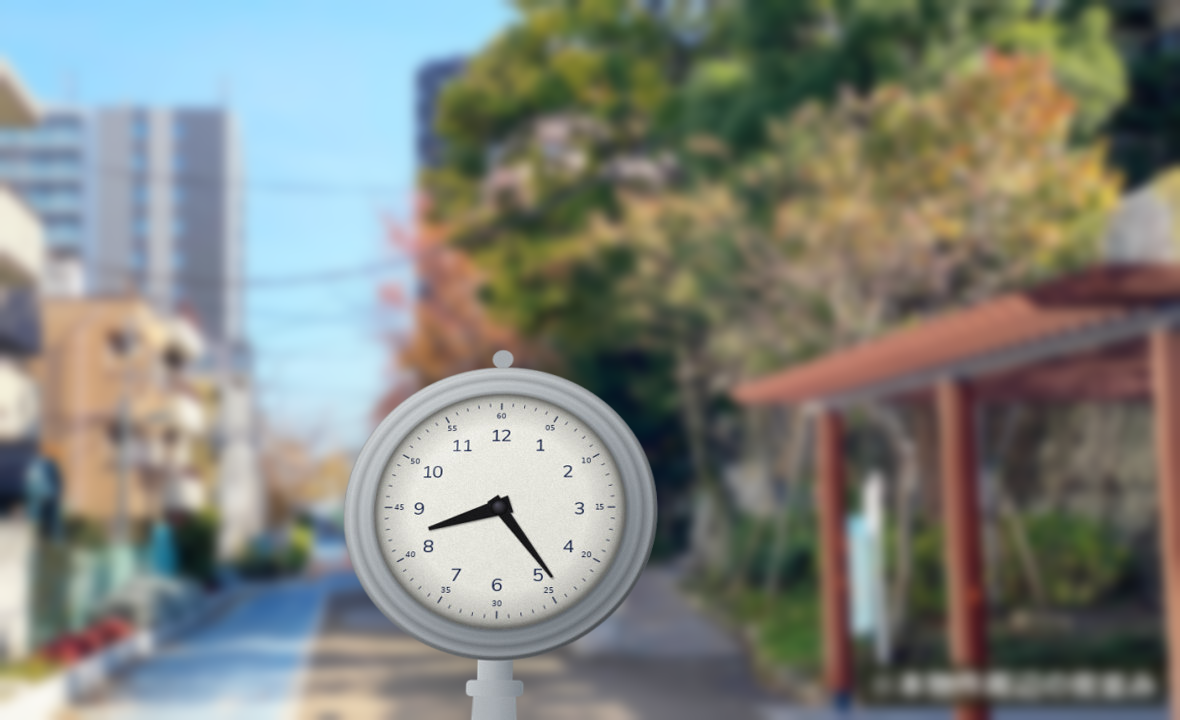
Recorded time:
{"hour": 8, "minute": 24}
